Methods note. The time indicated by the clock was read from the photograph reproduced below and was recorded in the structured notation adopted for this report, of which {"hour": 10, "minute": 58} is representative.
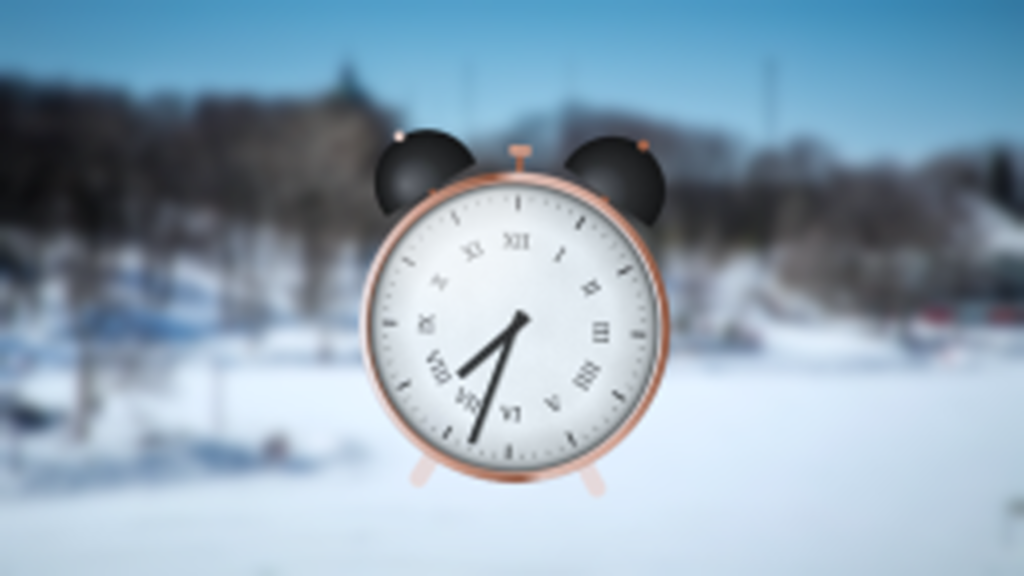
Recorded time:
{"hour": 7, "minute": 33}
